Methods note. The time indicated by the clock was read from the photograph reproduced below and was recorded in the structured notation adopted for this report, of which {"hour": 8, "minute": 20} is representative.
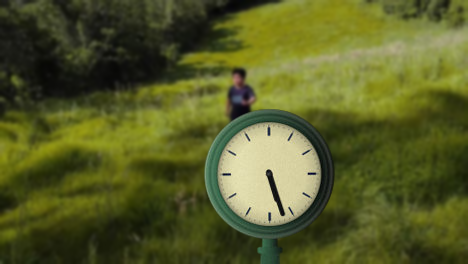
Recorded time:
{"hour": 5, "minute": 27}
